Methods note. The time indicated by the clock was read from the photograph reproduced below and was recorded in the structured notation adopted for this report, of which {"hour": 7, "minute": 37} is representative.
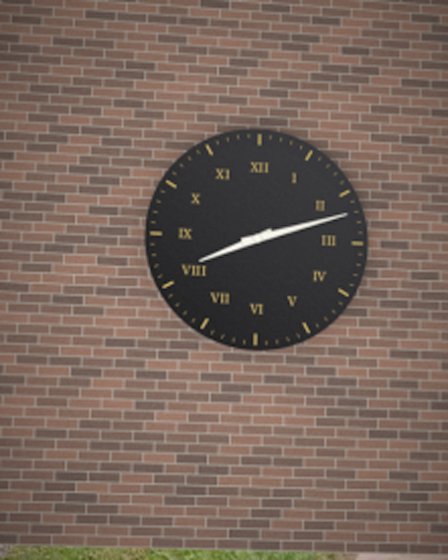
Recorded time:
{"hour": 8, "minute": 12}
